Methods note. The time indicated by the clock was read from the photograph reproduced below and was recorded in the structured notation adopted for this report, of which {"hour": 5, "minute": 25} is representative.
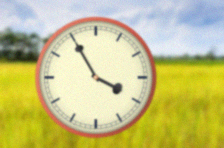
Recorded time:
{"hour": 3, "minute": 55}
